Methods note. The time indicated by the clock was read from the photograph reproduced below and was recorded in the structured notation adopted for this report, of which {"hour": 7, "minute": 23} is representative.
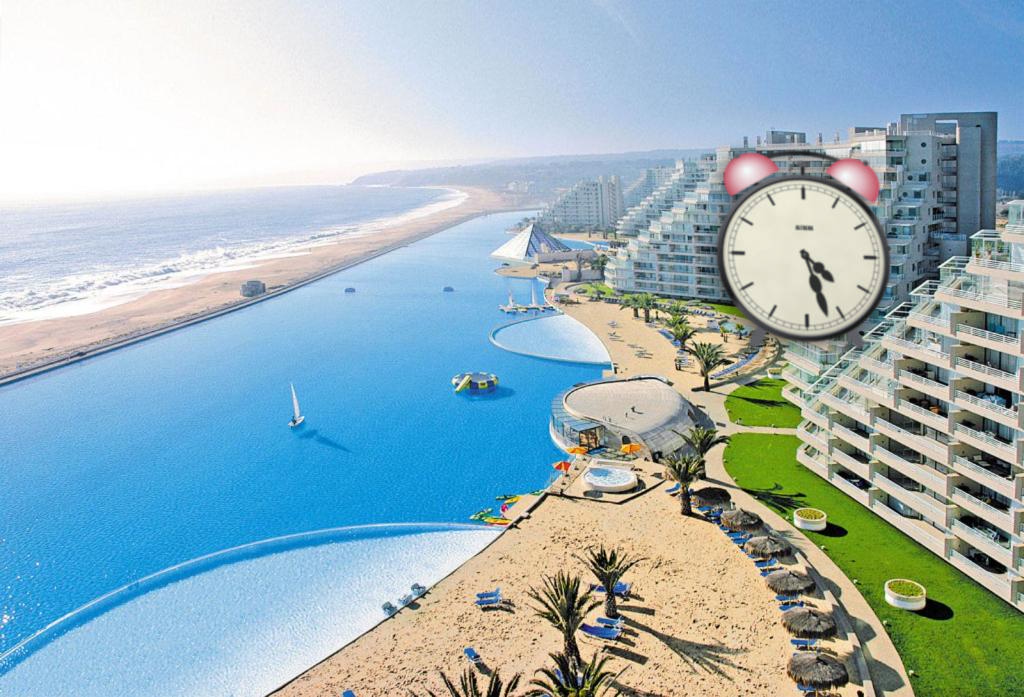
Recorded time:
{"hour": 4, "minute": 27}
